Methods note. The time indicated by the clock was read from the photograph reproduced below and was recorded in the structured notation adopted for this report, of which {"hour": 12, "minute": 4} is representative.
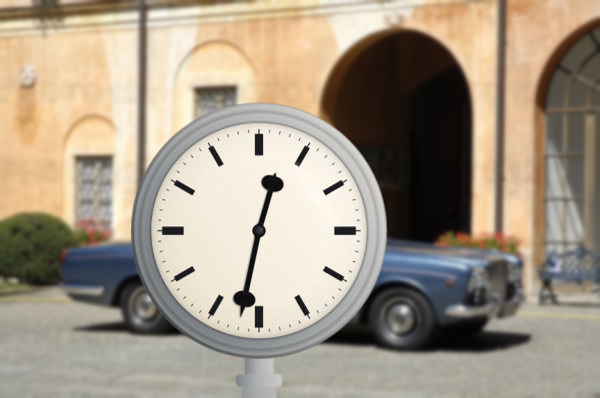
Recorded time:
{"hour": 12, "minute": 32}
